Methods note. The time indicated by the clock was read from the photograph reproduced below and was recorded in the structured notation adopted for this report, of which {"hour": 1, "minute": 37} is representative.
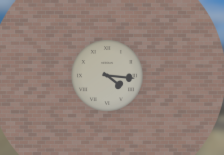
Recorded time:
{"hour": 4, "minute": 16}
